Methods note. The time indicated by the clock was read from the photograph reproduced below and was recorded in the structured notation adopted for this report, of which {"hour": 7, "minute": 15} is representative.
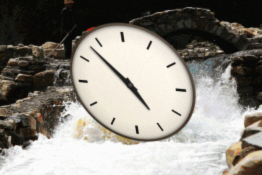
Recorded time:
{"hour": 4, "minute": 53}
